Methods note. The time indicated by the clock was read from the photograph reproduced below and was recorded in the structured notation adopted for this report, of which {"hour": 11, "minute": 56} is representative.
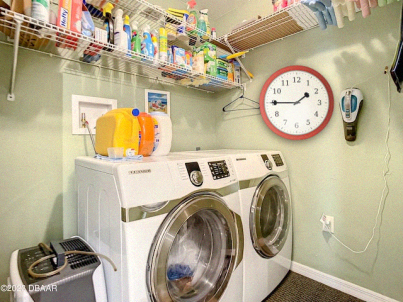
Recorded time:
{"hour": 1, "minute": 45}
